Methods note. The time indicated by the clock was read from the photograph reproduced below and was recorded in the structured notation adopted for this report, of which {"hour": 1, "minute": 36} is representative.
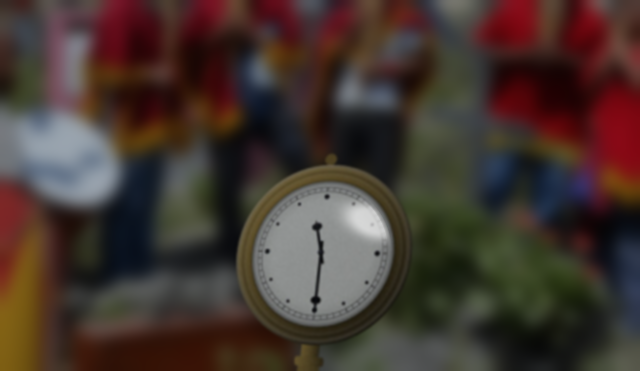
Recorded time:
{"hour": 11, "minute": 30}
